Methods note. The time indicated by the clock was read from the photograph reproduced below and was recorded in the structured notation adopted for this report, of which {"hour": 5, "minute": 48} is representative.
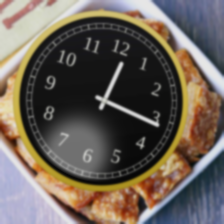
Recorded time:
{"hour": 12, "minute": 16}
